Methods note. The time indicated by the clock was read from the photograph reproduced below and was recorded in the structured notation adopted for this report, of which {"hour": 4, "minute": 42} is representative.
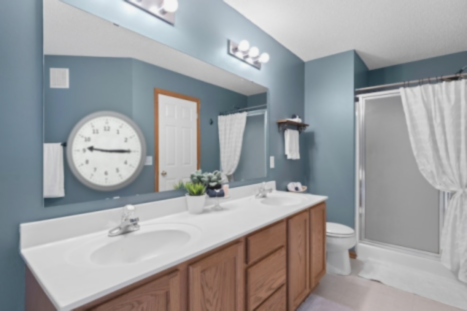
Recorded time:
{"hour": 9, "minute": 15}
